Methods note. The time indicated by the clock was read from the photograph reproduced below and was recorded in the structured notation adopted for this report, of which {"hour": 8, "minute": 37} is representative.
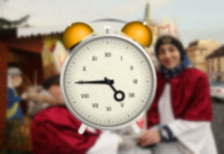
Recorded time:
{"hour": 4, "minute": 45}
